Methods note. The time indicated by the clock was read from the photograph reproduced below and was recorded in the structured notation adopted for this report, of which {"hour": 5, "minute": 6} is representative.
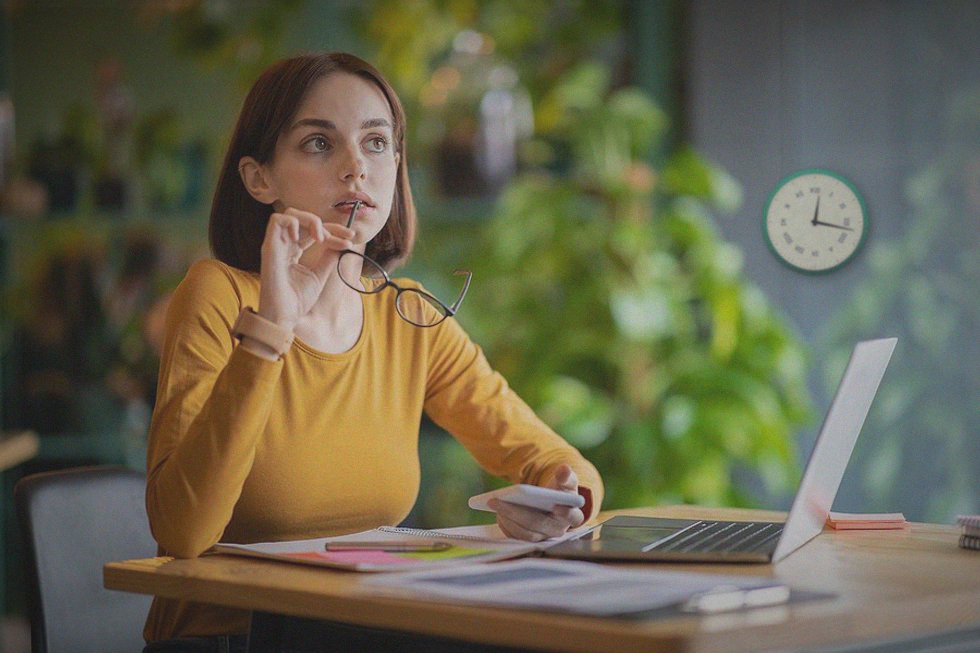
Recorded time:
{"hour": 12, "minute": 17}
